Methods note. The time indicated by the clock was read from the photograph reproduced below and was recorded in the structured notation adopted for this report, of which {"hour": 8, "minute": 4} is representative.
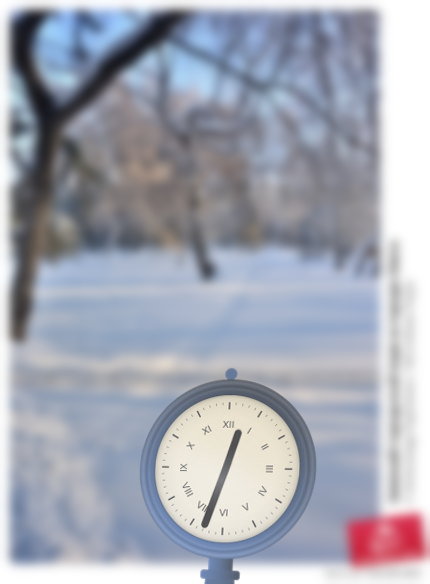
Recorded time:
{"hour": 12, "minute": 33}
